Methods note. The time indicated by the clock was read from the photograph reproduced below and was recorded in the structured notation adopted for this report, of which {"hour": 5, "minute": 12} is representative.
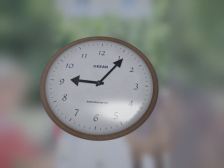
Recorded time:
{"hour": 9, "minute": 6}
